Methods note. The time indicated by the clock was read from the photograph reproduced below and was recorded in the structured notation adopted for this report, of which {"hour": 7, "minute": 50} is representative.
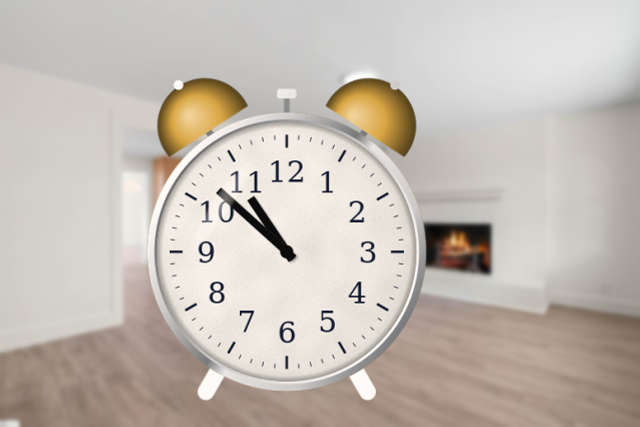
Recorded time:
{"hour": 10, "minute": 52}
